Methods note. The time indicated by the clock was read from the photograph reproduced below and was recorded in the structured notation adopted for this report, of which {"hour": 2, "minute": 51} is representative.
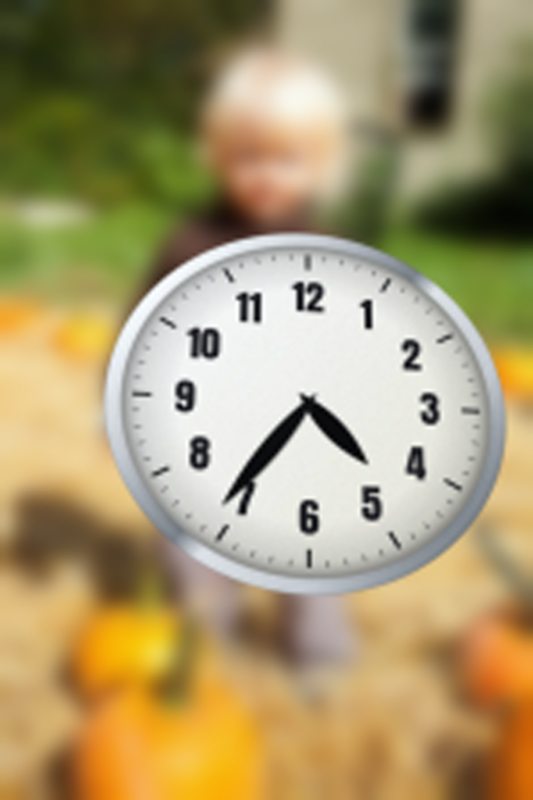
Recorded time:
{"hour": 4, "minute": 36}
